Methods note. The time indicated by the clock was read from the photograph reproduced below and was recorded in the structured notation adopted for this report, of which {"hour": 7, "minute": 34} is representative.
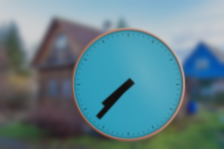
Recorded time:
{"hour": 7, "minute": 37}
